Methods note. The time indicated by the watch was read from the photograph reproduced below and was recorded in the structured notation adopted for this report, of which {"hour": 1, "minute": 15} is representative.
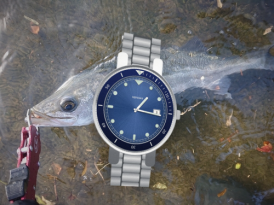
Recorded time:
{"hour": 1, "minute": 16}
